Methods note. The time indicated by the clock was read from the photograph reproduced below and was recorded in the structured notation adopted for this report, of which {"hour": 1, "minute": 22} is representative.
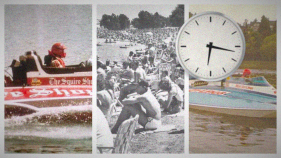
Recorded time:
{"hour": 6, "minute": 17}
